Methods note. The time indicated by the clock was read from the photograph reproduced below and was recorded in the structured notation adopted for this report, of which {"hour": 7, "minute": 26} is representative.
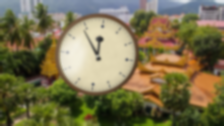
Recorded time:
{"hour": 11, "minute": 54}
